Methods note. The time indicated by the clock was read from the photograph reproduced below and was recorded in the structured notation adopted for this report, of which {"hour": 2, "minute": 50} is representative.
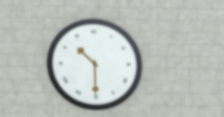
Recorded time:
{"hour": 10, "minute": 30}
